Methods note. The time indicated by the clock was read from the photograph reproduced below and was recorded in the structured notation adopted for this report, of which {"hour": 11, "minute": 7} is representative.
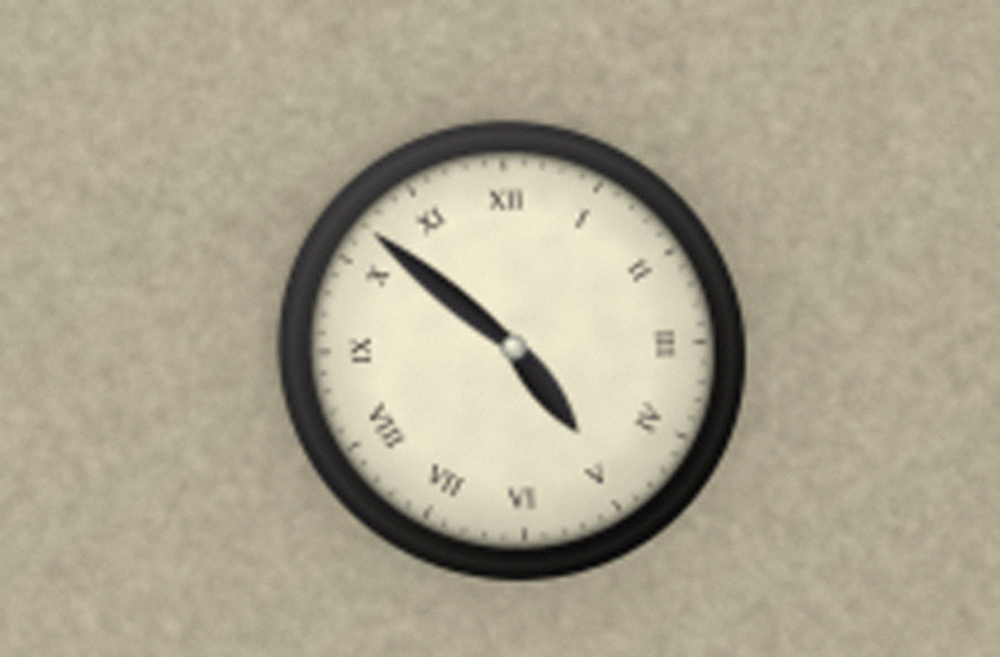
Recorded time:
{"hour": 4, "minute": 52}
